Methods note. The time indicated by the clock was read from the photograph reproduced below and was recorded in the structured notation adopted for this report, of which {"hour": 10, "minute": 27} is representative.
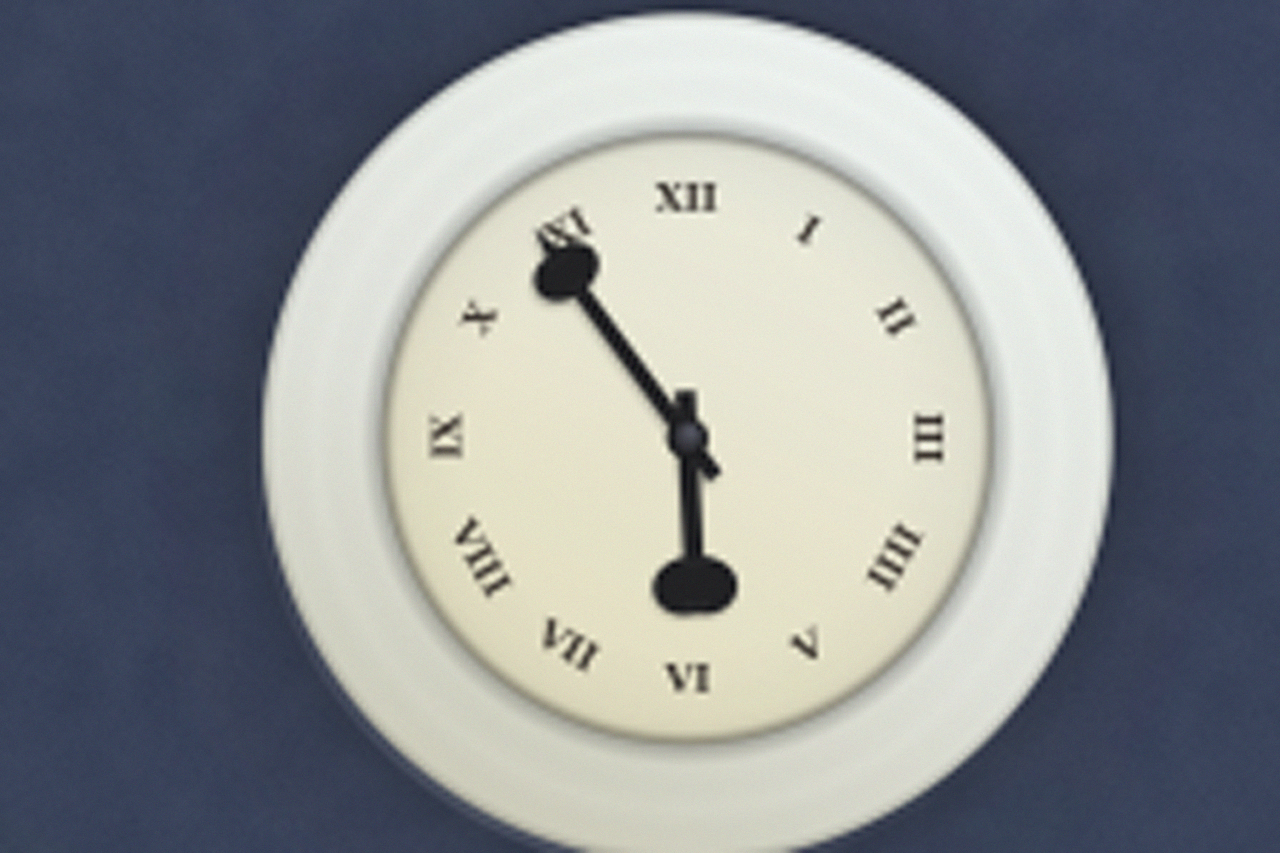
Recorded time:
{"hour": 5, "minute": 54}
